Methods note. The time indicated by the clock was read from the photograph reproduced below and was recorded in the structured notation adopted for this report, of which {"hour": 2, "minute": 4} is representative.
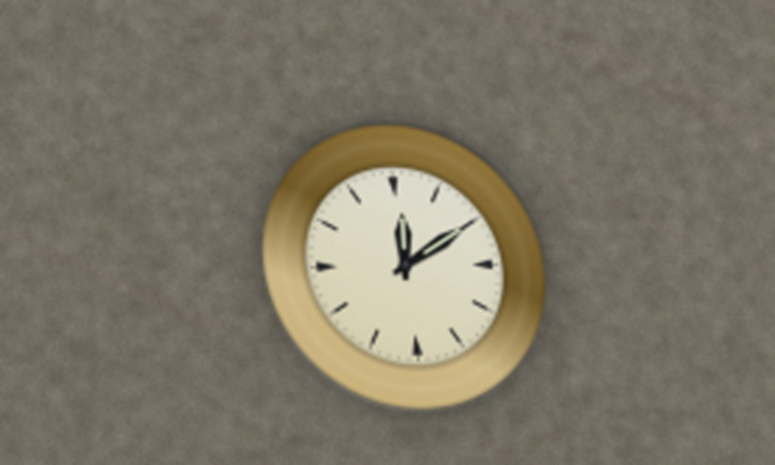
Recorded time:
{"hour": 12, "minute": 10}
